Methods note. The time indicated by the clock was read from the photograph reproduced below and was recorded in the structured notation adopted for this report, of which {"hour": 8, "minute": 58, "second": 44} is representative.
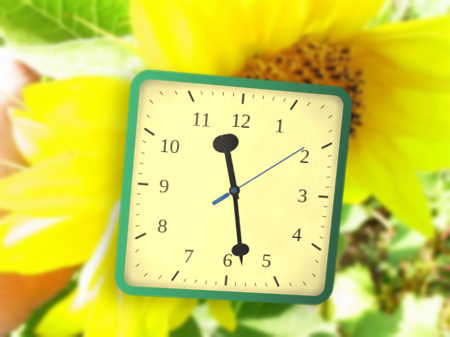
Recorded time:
{"hour": 11, "minute": 28, "second": 9}
